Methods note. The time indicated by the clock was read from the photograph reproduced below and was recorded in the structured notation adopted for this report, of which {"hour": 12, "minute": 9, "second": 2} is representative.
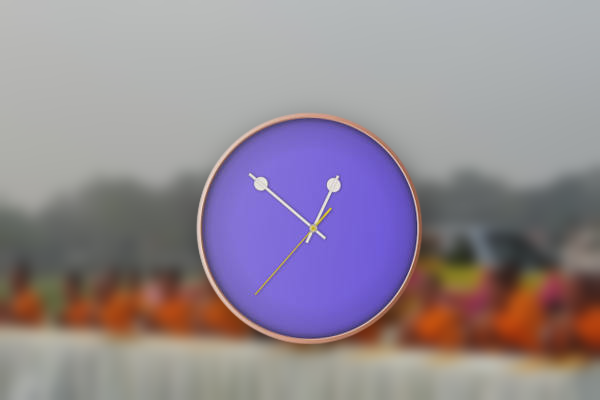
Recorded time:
{"hour": 12, "minute": 51, "second": 37}
